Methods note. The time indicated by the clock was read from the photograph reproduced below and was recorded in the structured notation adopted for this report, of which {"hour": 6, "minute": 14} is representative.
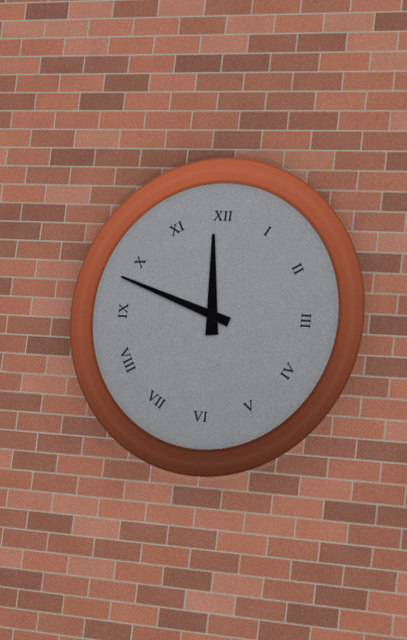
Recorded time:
{"hour": 11, "minute": 48}
